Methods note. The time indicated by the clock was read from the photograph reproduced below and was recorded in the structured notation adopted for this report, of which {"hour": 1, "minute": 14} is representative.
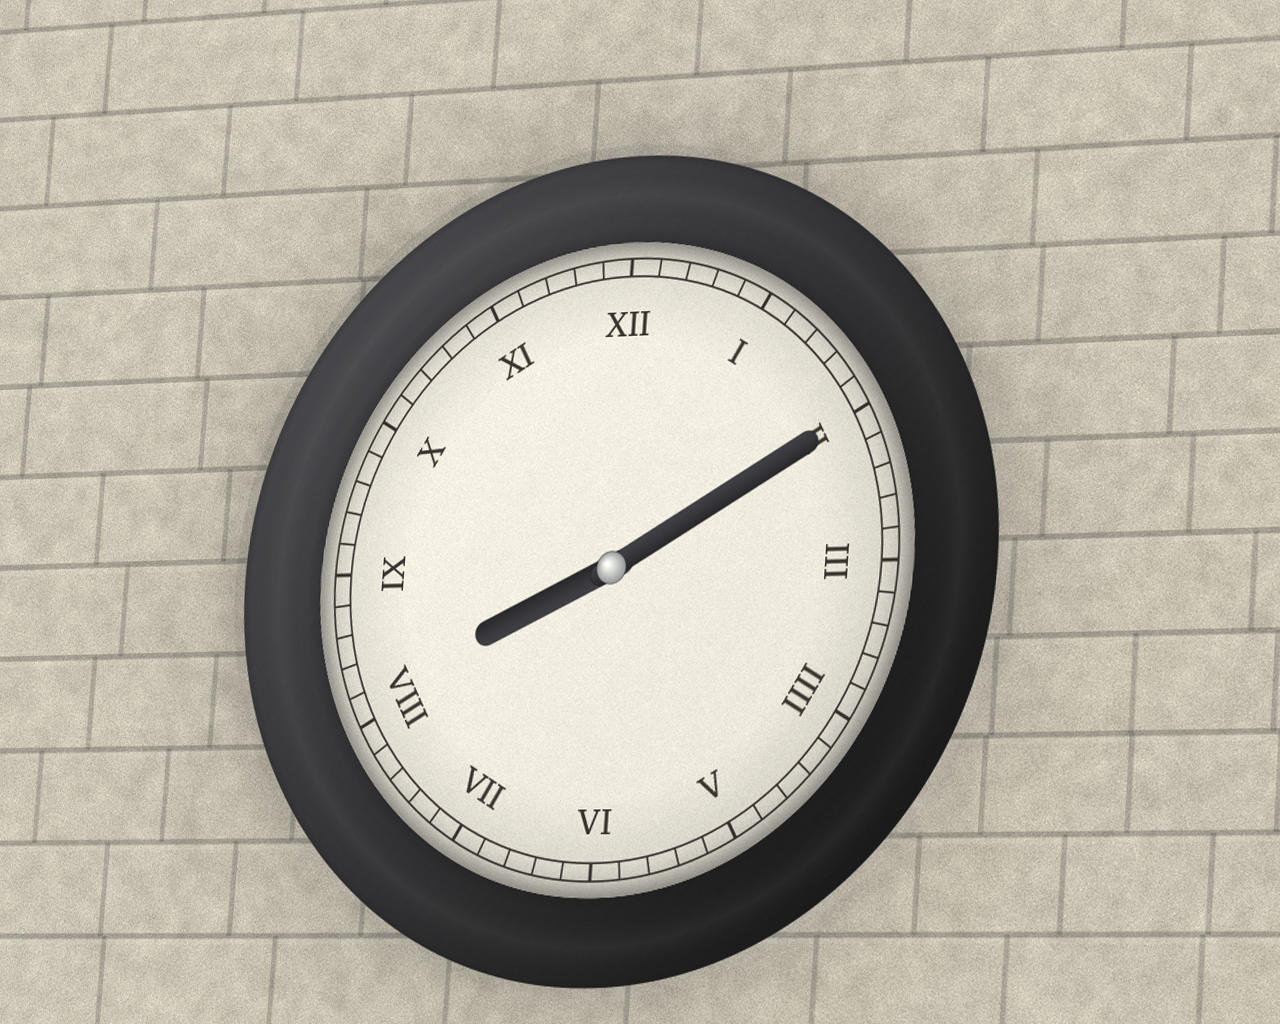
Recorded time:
{"hour": 8, "minute": 10}
